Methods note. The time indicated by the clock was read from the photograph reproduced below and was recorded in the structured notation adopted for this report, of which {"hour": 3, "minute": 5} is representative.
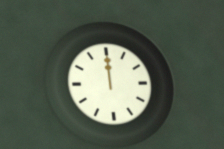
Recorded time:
{"hour": 12, "minute": 0}
